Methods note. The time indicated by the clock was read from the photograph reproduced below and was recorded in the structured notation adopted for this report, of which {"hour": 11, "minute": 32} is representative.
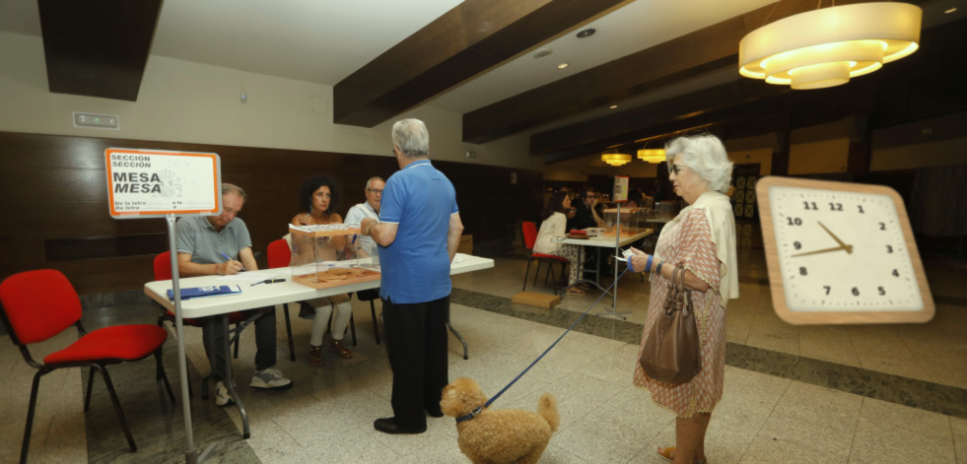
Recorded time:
{"hour": 10, "minute": 43}
